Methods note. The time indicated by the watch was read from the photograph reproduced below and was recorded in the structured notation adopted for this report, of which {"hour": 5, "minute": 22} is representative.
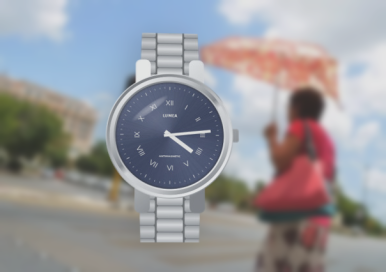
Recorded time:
{"hour": 4, "minute": 14}
